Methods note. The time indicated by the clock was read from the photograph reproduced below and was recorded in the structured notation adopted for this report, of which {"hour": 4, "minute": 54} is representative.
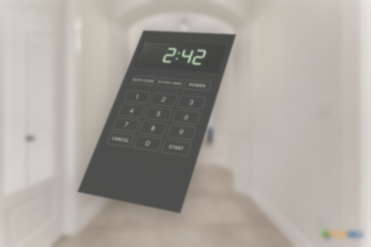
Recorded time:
{"hour": 2, "minute": 42}
